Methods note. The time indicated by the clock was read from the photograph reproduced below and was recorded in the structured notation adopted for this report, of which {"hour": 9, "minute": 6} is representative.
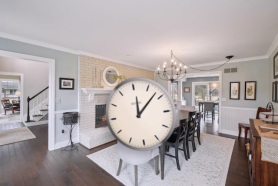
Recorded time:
{"hour": 12, "minute": 8}
